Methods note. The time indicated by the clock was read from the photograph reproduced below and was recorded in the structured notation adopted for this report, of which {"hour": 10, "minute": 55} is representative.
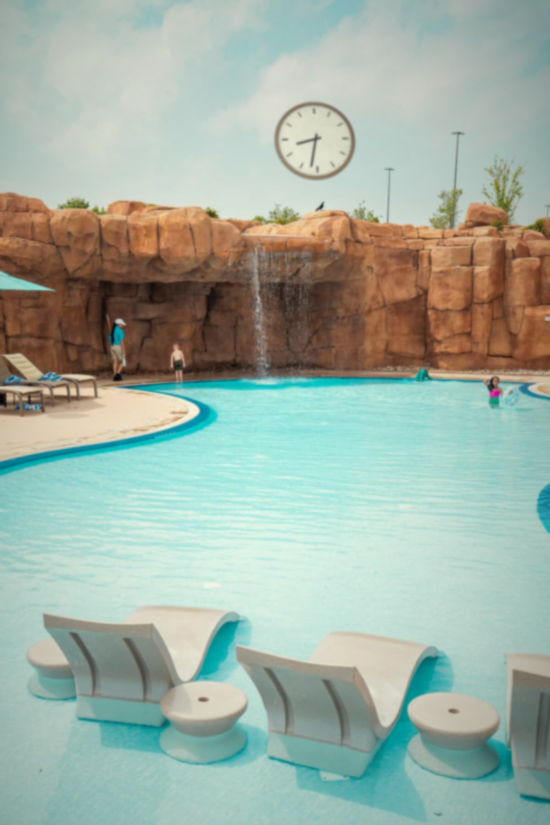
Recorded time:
{"hour": 8, "minute": 32}
